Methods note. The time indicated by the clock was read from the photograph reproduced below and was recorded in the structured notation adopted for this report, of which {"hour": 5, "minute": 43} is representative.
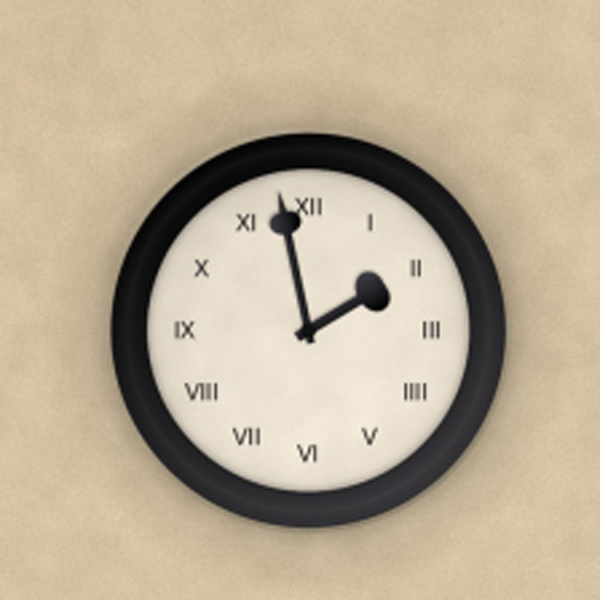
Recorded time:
{"hour": 1, "minute": 58}
